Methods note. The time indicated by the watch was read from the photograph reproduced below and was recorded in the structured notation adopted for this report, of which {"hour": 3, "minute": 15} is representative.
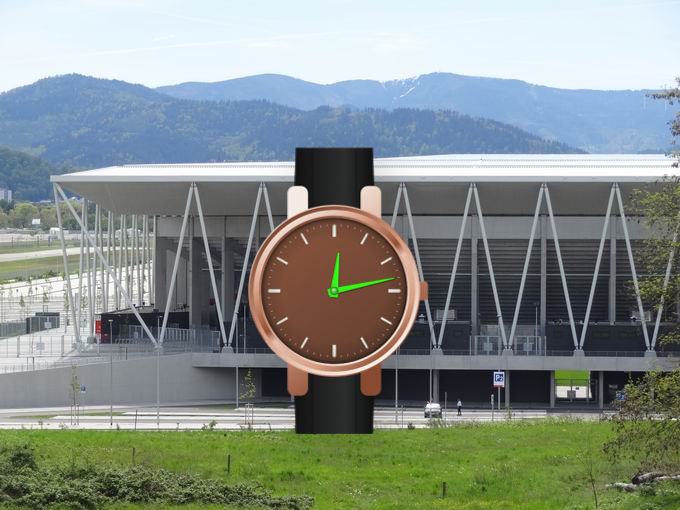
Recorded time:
{"hour": 12, "minute": 13}
